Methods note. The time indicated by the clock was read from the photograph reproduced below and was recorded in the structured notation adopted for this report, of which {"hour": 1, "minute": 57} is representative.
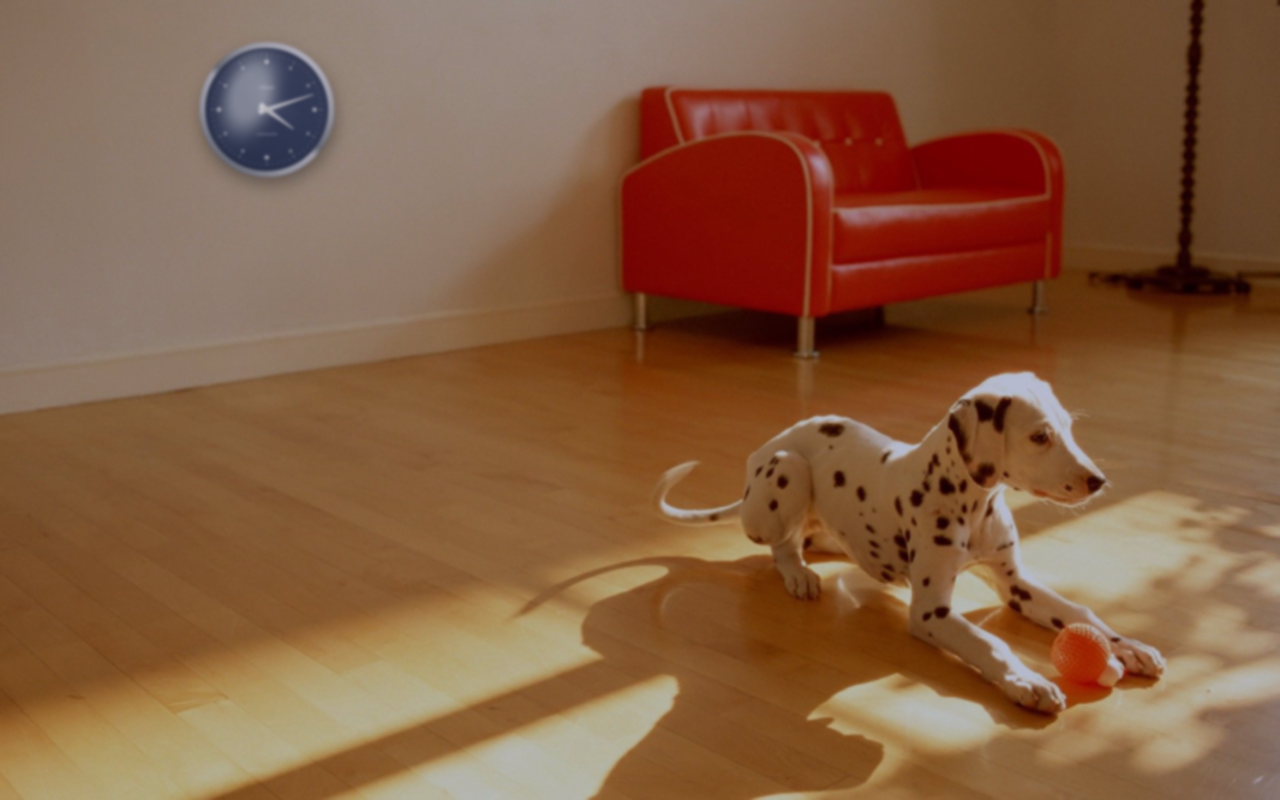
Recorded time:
{"hour": 4, "minute": 12}
